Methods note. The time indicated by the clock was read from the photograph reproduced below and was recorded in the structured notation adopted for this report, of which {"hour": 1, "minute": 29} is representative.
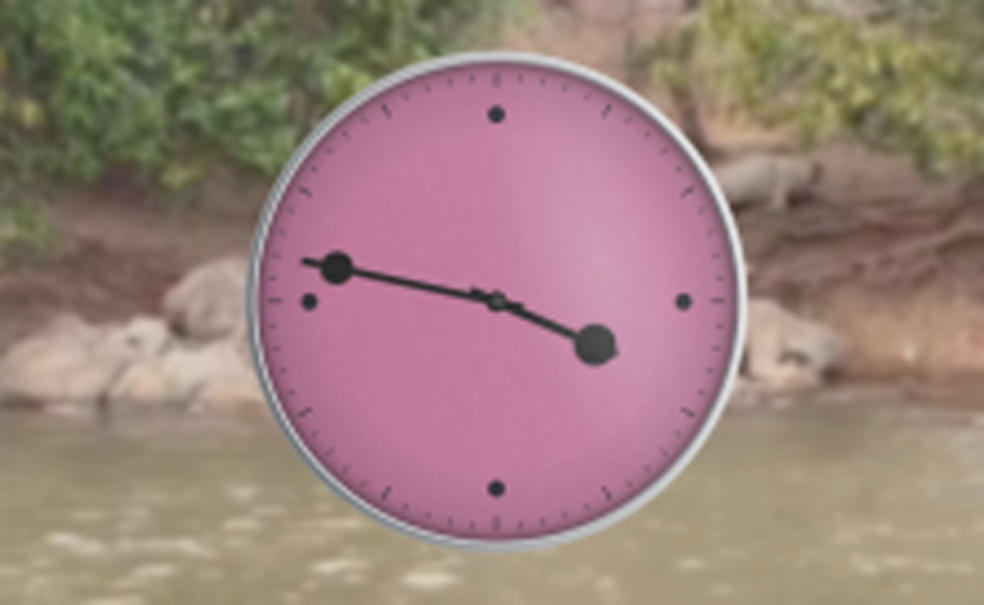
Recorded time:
{"hour": 3, "minute": 47}
